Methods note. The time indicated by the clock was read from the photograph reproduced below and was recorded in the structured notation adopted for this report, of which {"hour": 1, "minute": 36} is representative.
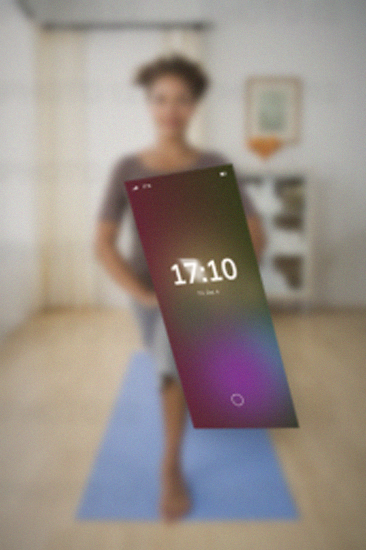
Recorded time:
{"hour": 17, "minute": 10}
